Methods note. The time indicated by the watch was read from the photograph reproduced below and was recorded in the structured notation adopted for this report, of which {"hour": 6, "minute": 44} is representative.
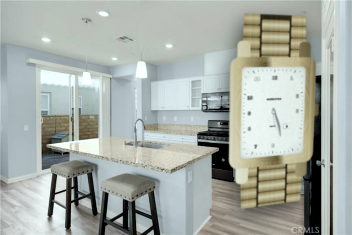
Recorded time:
{"hour": 5, "minute": 27}
